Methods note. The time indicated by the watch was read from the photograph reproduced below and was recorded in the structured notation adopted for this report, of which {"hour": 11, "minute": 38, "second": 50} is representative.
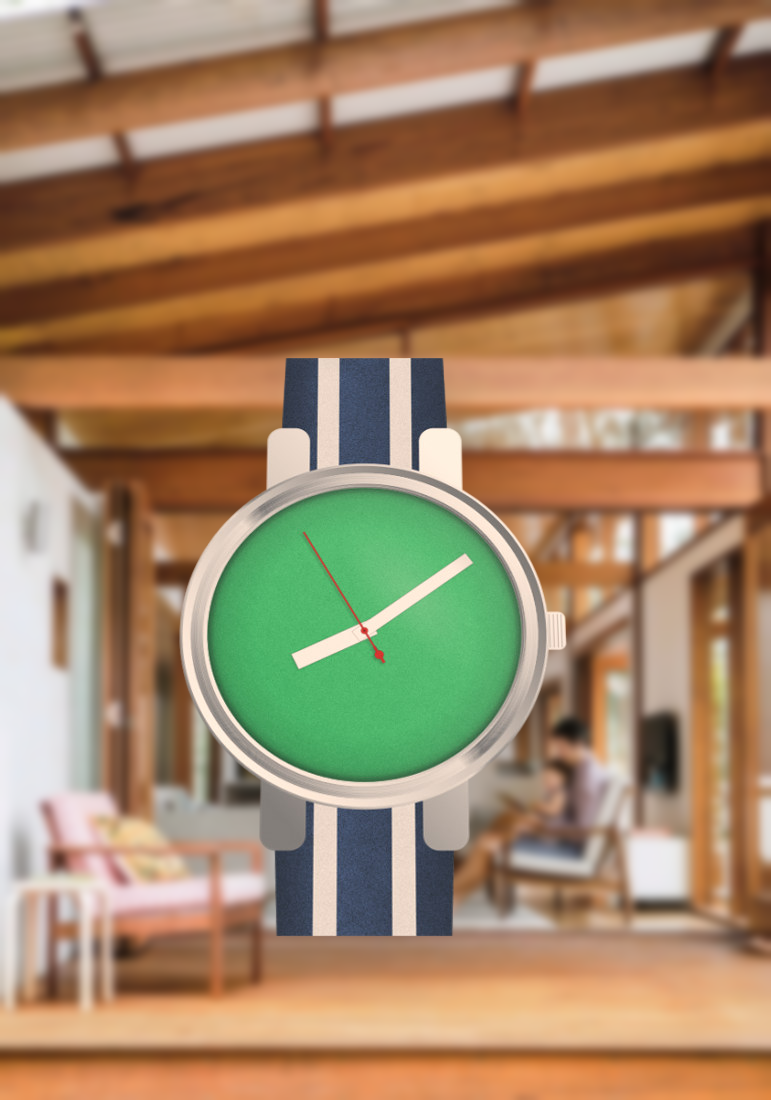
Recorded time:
{"hour": 8, "minute": 8, "second": 55}
